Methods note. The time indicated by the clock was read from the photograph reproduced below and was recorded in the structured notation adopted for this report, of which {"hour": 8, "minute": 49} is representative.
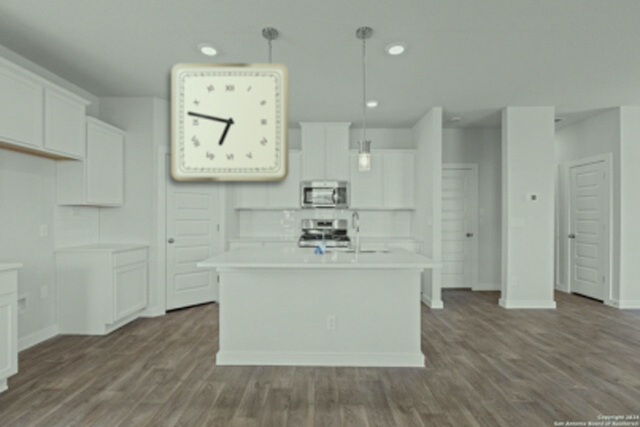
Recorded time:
{"hour": 6, "minute": 47}
